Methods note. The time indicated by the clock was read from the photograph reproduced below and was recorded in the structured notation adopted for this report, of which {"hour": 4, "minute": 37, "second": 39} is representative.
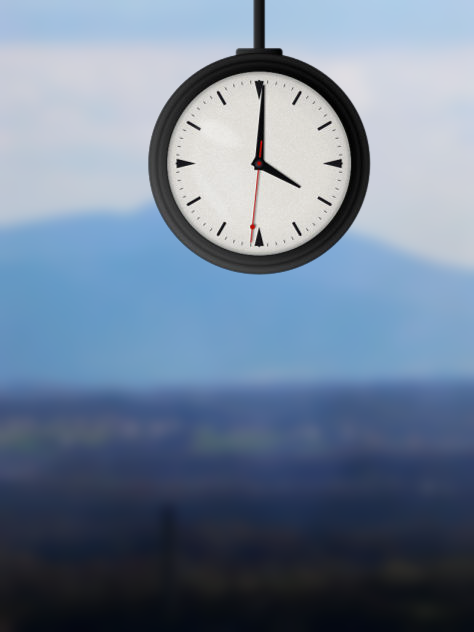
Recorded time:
{"hour": 4, "minute": 0, "second": 31}
